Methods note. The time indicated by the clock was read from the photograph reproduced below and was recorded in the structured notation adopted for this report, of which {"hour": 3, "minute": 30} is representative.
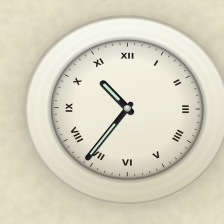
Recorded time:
{"hour": 10, "minute": 36}
